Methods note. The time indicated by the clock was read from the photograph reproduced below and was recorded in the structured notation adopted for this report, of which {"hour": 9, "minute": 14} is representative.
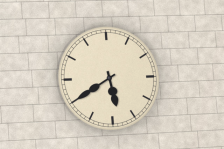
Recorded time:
{"hour": 5, "minute": 40}
